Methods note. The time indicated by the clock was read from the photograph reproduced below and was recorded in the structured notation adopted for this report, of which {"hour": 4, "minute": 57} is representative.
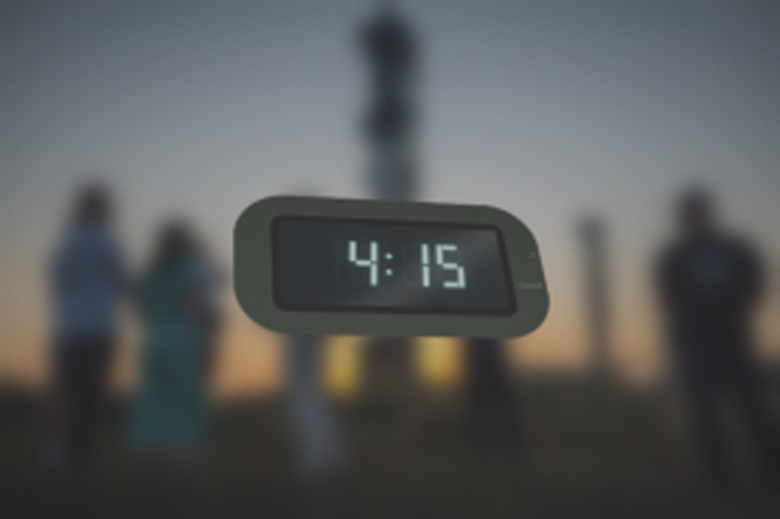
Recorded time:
{"hour": 4, "minute": 15}
